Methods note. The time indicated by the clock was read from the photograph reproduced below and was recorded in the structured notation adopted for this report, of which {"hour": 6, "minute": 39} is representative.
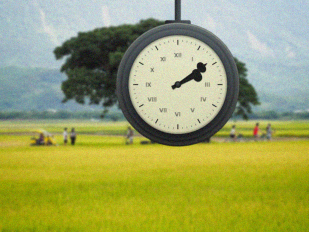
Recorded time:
{"hour": 2, "minute": 9}
